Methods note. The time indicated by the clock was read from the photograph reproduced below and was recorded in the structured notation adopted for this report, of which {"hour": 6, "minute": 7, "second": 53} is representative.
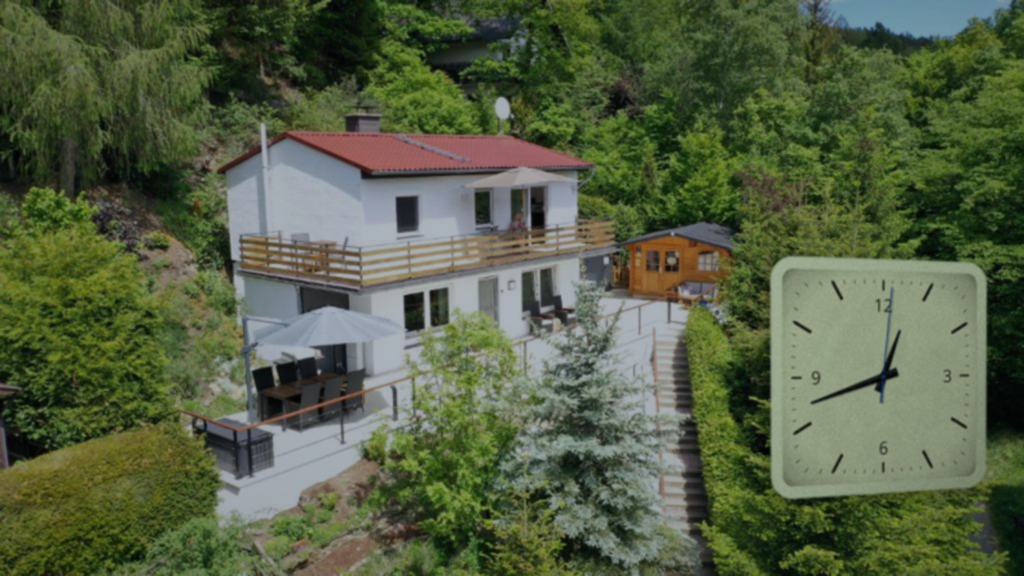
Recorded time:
{"hour": 12, "minute": 42, "second": 1}
